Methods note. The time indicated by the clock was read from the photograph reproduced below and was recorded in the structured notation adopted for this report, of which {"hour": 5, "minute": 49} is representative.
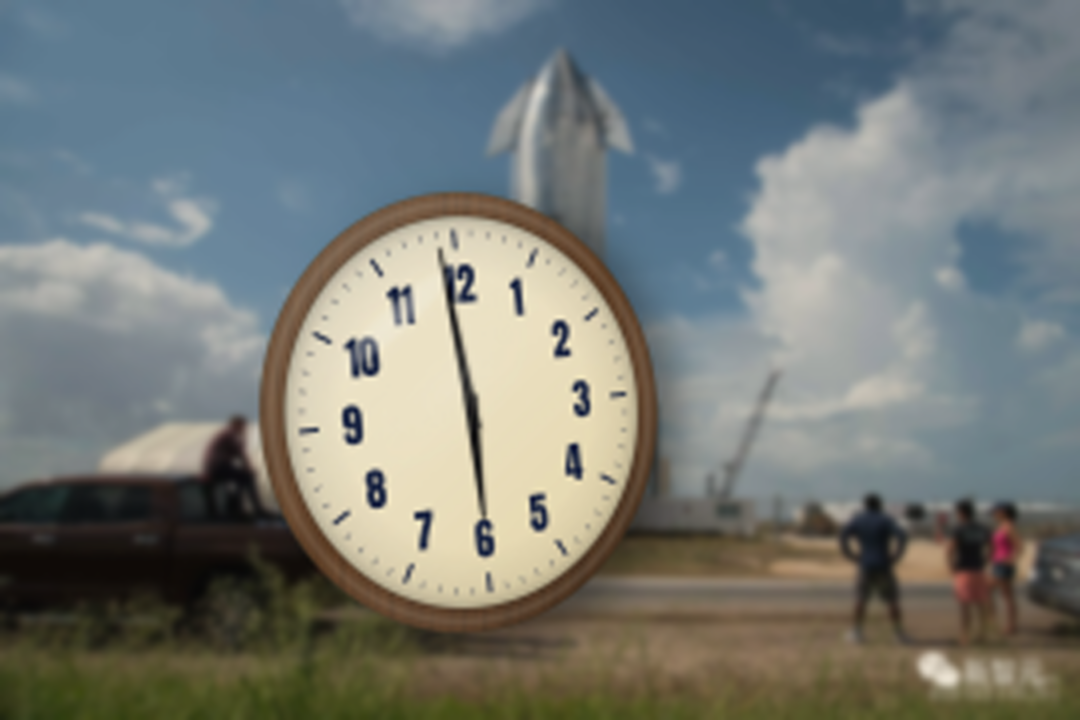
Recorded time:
{"hour": 5, "minute": 59}
